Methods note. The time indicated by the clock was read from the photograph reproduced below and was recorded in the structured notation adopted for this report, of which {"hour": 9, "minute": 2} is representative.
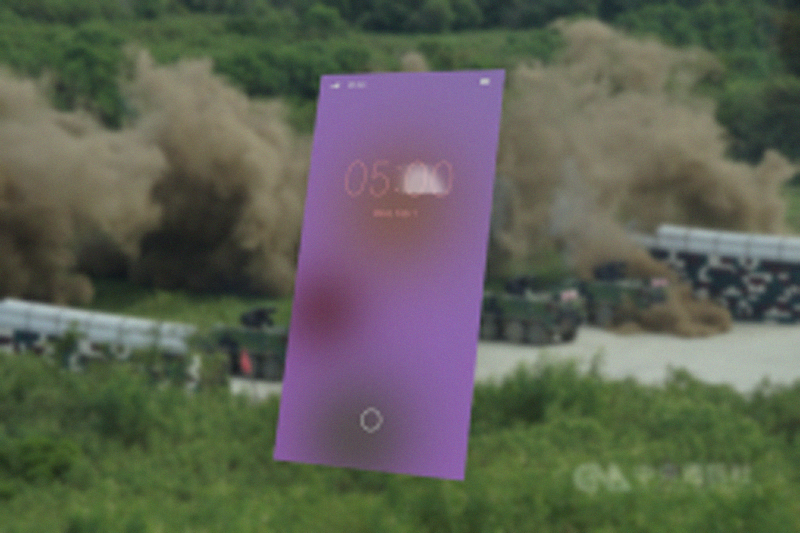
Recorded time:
{"hour": 5, "minute": 0}
